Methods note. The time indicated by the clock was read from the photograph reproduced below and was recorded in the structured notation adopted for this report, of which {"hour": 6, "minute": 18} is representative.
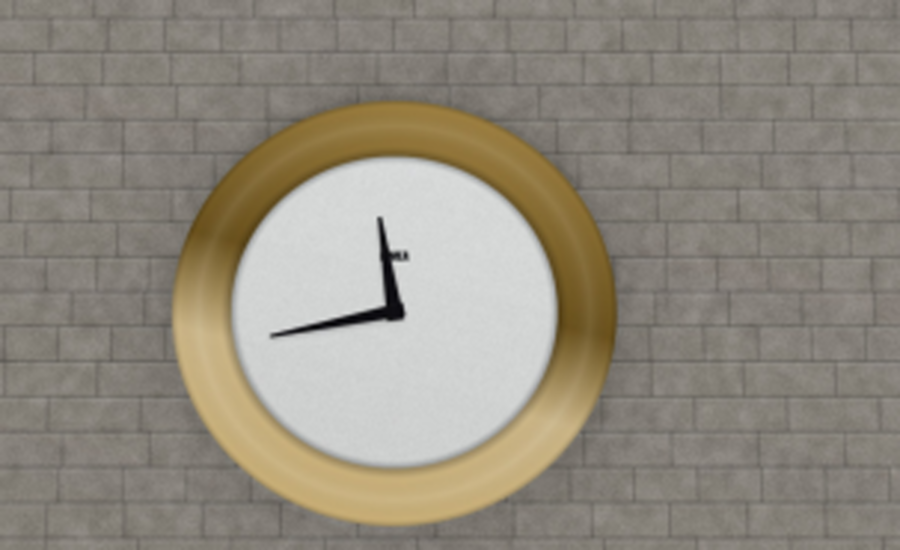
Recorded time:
{"hour": 11, "minute": 43}
